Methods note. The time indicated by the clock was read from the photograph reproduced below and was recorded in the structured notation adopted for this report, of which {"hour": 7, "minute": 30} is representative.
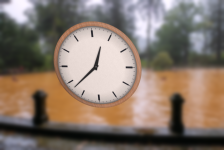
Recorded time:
{"hour": 12, "minute": 38}
